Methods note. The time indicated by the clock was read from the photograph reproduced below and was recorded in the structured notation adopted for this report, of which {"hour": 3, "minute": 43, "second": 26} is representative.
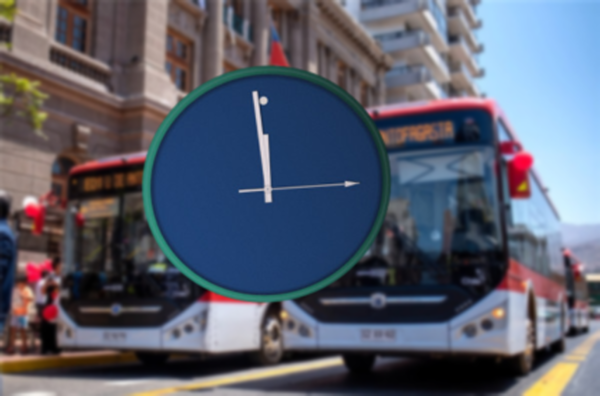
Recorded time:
{"hour": 11, "minute": 59, "second": 15}
